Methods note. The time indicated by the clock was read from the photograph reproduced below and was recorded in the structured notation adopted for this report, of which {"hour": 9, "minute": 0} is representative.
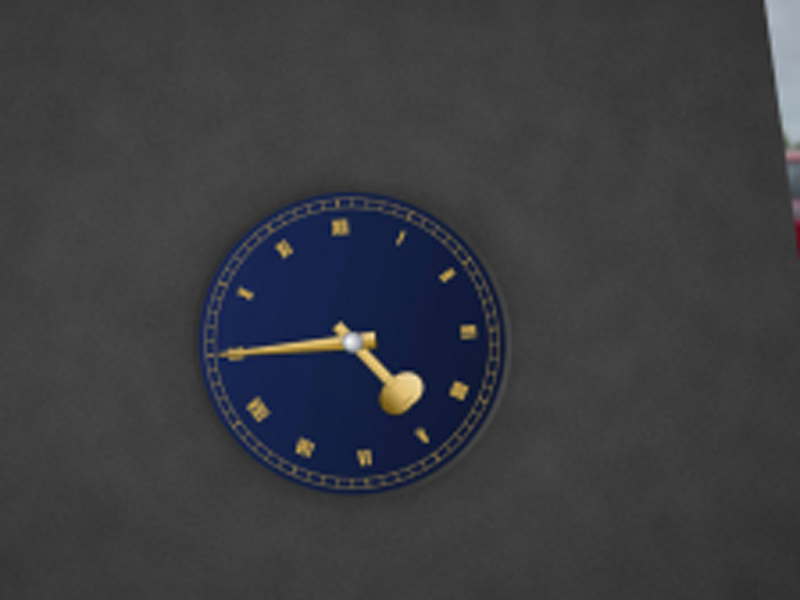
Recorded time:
{"hour": 4, "minute": 45}
